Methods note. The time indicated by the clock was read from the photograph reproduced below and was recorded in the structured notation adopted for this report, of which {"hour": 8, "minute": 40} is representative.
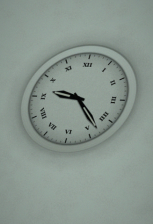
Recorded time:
{"hour": 9, "minute": 23}
